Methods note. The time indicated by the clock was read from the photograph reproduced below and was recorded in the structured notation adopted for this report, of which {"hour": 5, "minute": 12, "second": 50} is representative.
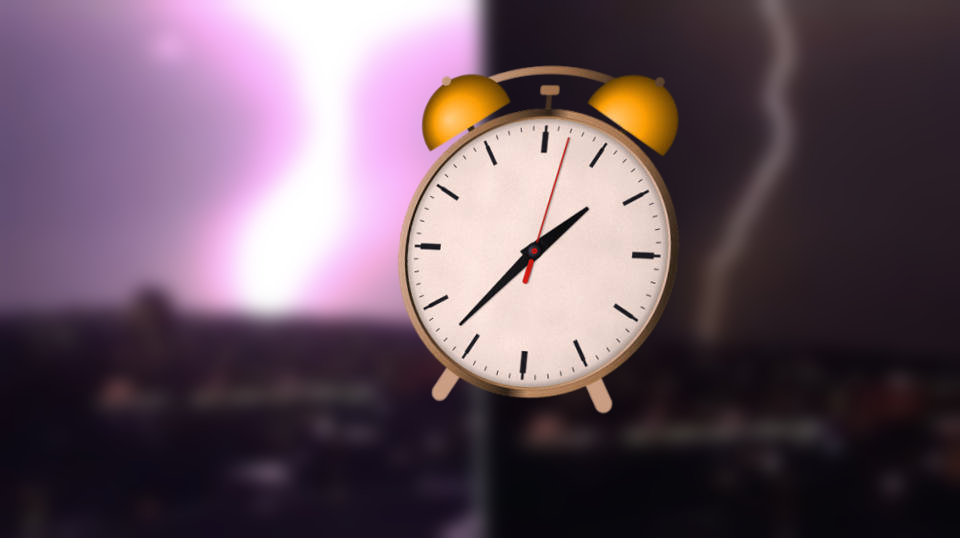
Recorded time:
{"hour": 1, "minute": 37, "second": 2}
